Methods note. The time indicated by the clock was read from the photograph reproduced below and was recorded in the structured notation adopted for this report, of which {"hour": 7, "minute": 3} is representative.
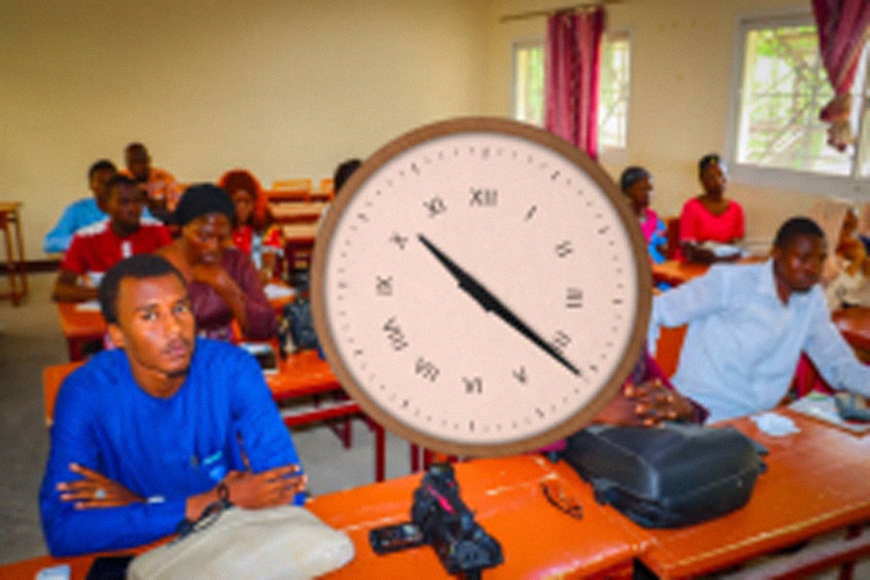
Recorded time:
{"hour": 10, "minute": 21}
